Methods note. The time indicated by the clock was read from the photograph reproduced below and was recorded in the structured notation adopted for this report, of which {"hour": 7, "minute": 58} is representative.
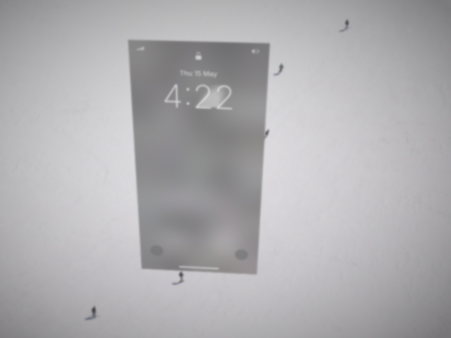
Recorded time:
{"hour": 4, "minute": 22}
